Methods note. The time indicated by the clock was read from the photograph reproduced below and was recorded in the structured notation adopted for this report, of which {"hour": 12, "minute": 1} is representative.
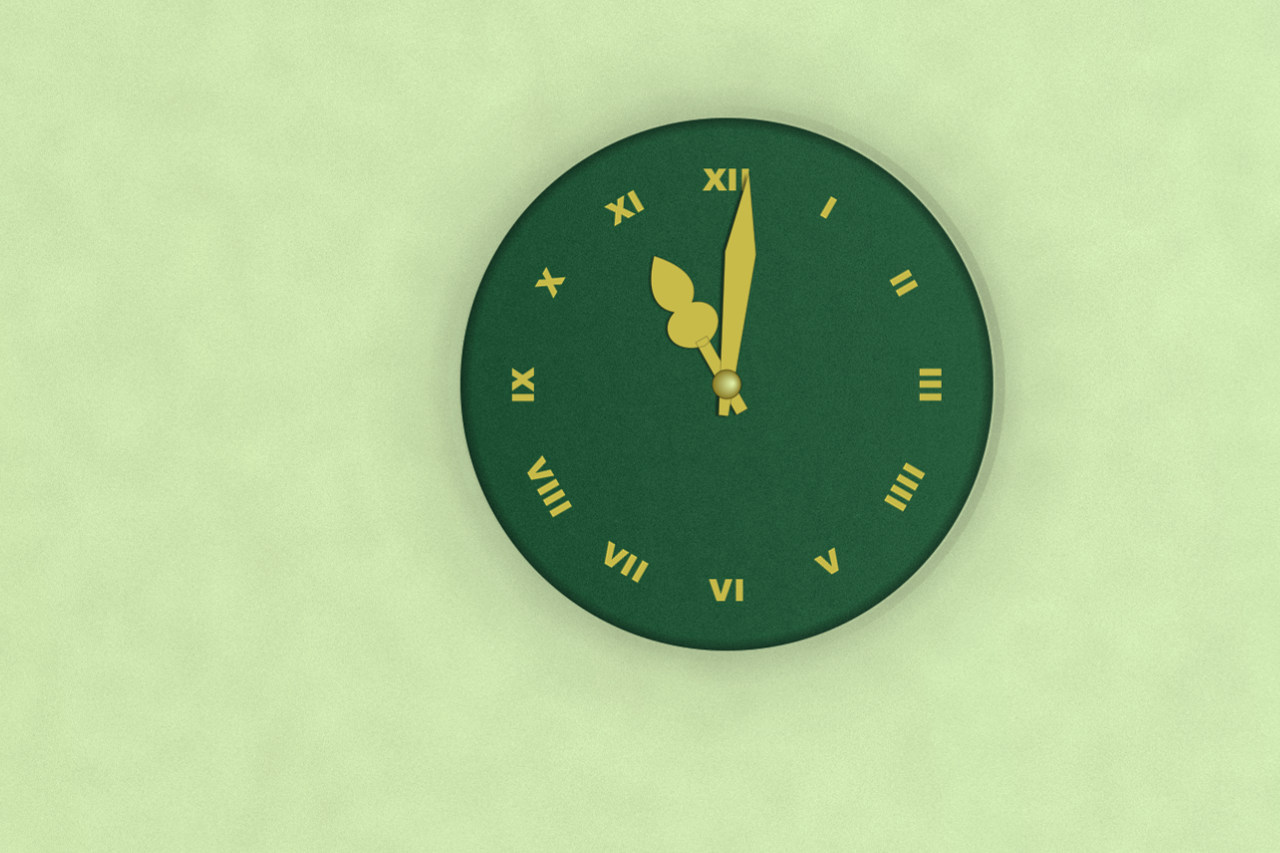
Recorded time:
{"hour": 11, "minute": 1}
